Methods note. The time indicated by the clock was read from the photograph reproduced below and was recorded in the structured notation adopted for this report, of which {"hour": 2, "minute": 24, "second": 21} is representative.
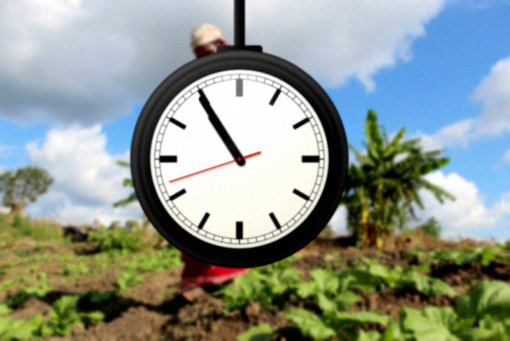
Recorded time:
{"hour": 10, "minute": 54, "second": 42}
